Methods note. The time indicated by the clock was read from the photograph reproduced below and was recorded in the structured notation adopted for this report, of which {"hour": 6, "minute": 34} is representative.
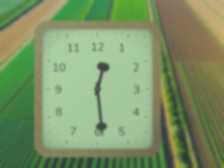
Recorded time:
{"hour": 12, "minute": 29}
